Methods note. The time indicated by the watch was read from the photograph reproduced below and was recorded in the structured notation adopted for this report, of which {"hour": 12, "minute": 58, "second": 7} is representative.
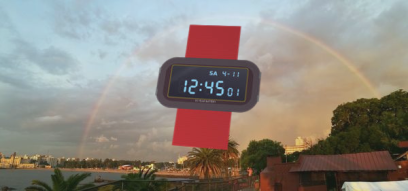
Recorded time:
{"hour": 12, "minute": 45, "second": 1}
